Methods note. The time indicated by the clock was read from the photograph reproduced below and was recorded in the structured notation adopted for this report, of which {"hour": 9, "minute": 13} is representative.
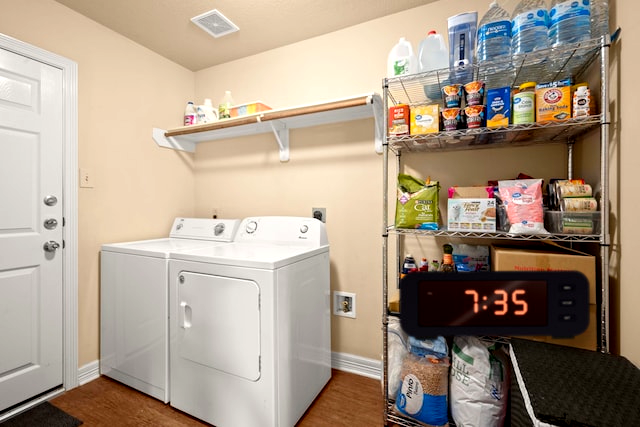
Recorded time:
{"hour": 7, "minute": 35}
